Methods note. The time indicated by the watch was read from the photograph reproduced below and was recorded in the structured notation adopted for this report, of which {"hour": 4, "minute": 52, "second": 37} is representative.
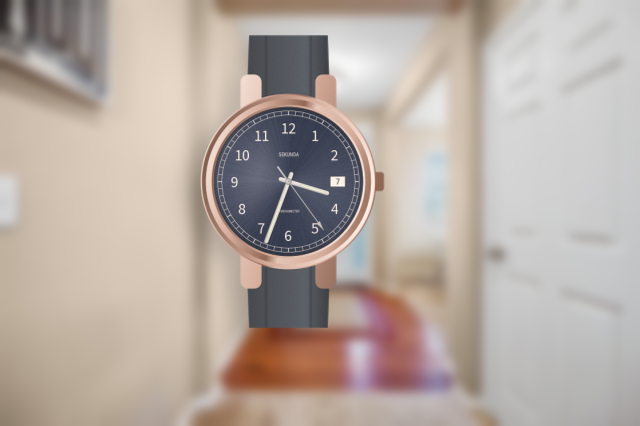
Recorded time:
{"hour": 3, "minute": 33, "second": 24}
